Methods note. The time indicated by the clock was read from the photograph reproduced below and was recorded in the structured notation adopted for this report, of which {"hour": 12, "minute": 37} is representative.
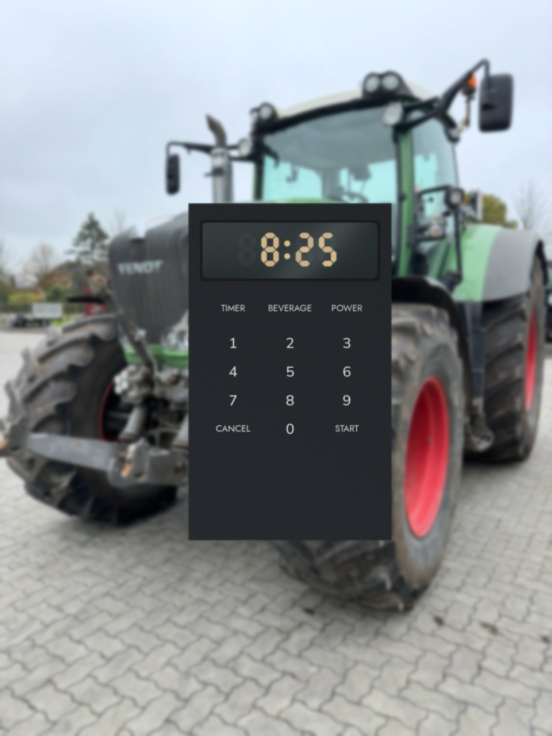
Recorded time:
{"hour": 8, "minute": 25}
